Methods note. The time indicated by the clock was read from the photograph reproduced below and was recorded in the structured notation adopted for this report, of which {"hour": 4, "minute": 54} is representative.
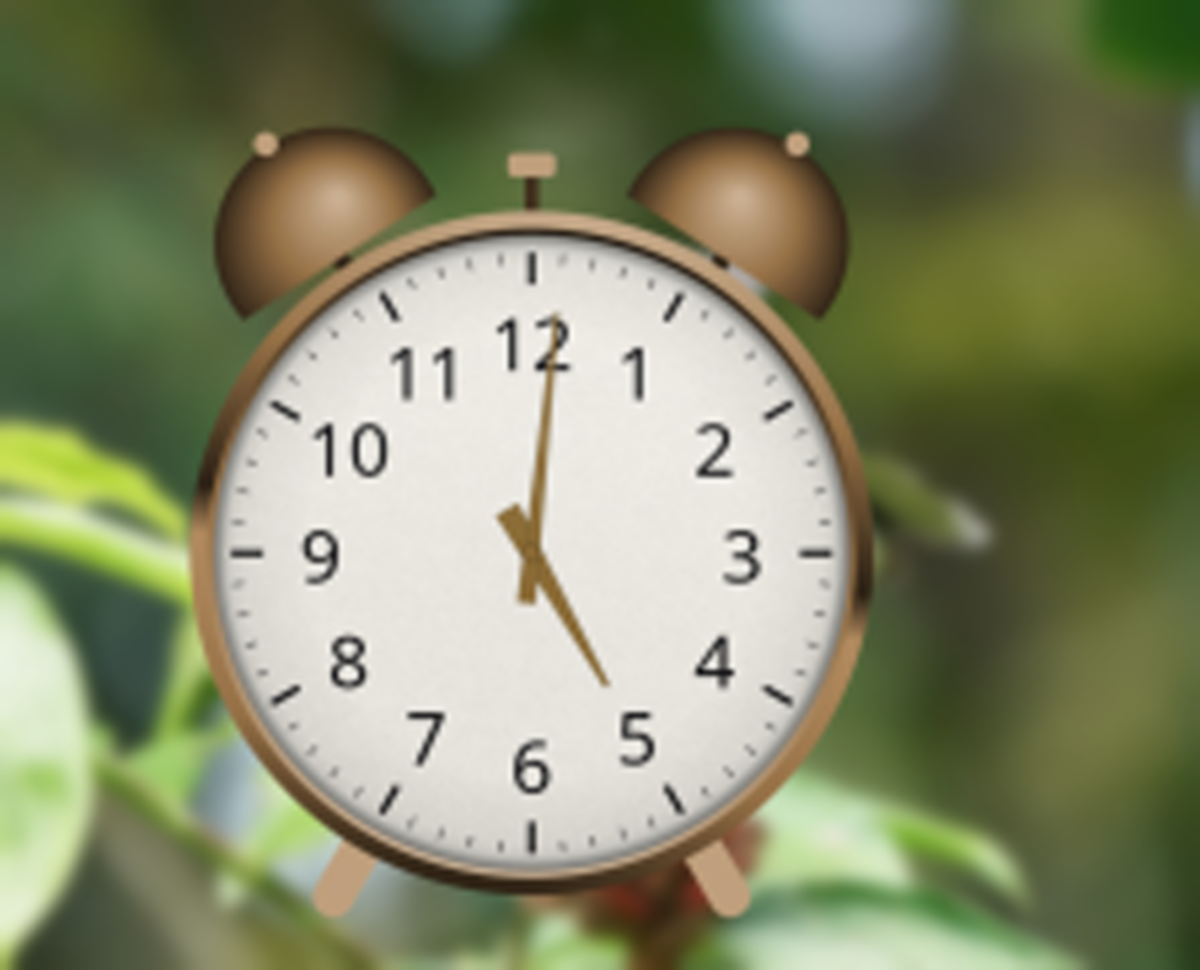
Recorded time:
{"hour": 5, "minute": 1}
